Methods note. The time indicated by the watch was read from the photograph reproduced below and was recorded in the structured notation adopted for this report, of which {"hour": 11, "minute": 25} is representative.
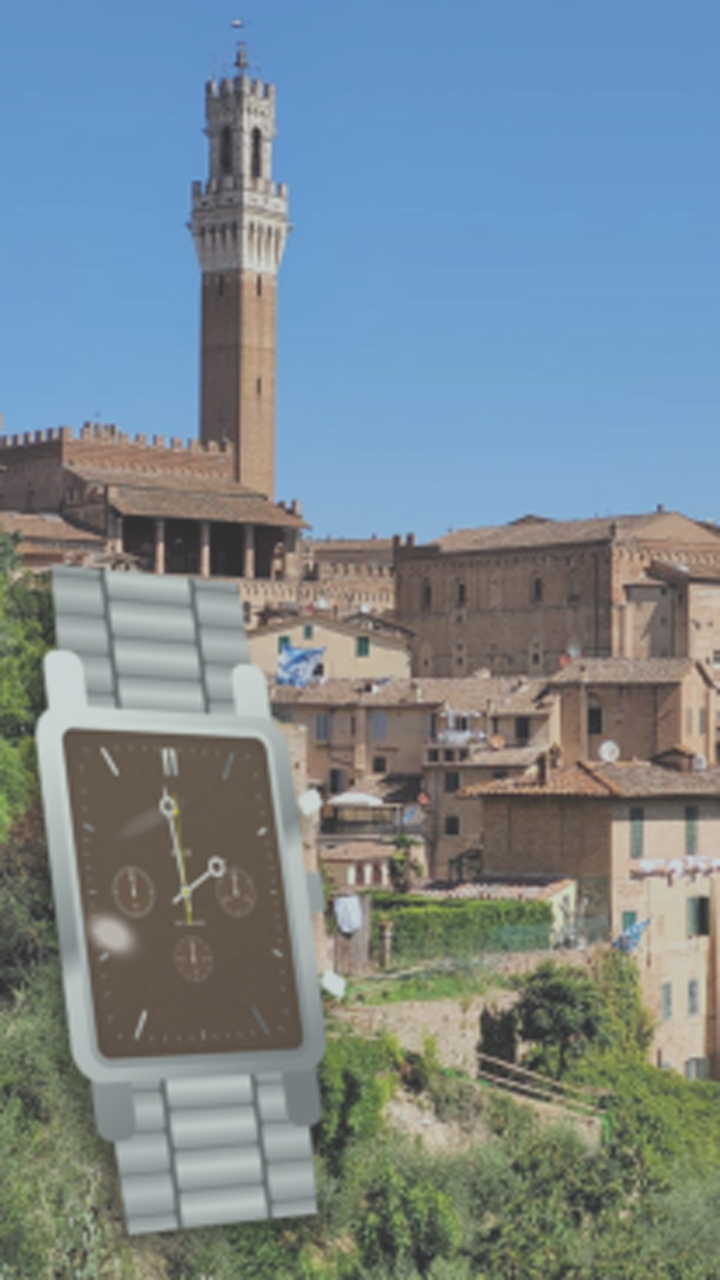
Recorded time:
{"hour": 1, "minute": 59}
